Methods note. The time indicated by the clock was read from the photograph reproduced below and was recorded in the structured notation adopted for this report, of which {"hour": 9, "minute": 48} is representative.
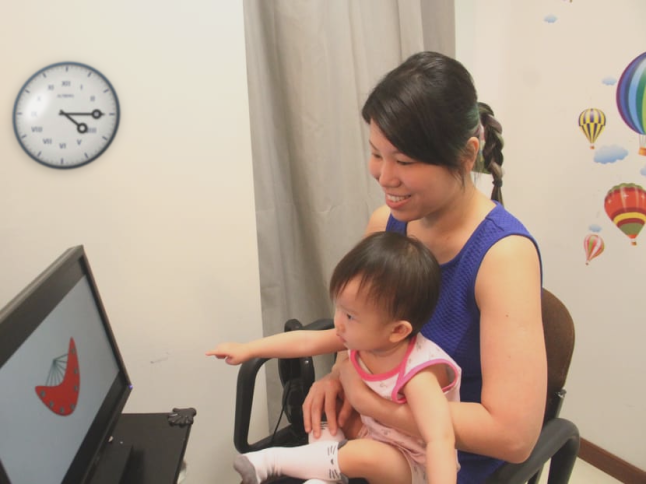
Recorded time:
{"hour": 4, "minute": 15}
